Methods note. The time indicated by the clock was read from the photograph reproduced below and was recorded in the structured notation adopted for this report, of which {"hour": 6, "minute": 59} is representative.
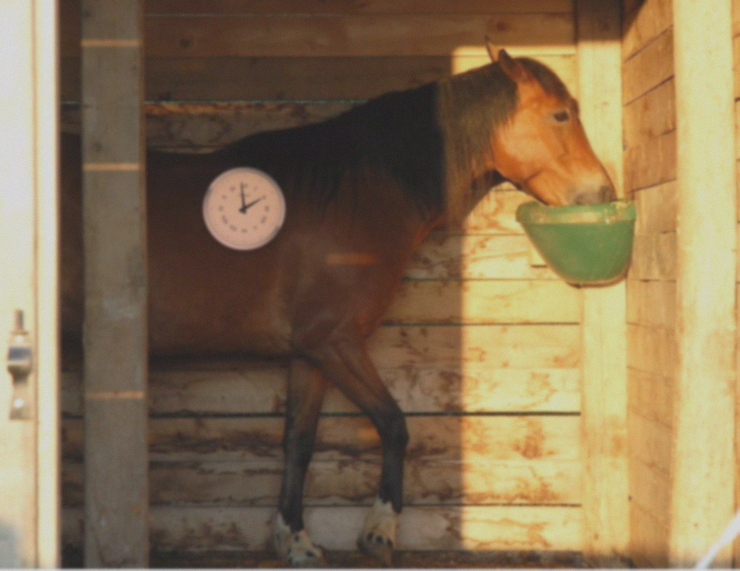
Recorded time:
{"hour": 1, "minute": 59}
